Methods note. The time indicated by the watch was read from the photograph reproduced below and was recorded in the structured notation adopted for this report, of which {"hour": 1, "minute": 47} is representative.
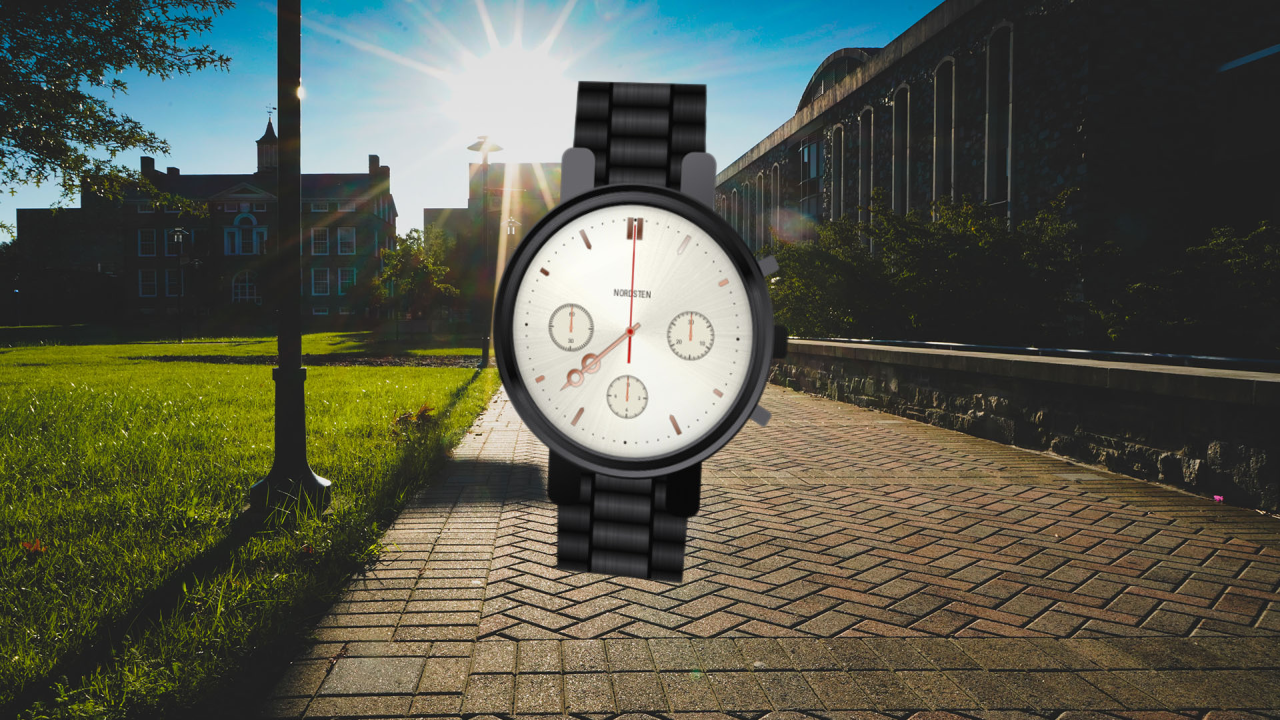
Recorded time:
{"hour": 7, "minute": 38}
